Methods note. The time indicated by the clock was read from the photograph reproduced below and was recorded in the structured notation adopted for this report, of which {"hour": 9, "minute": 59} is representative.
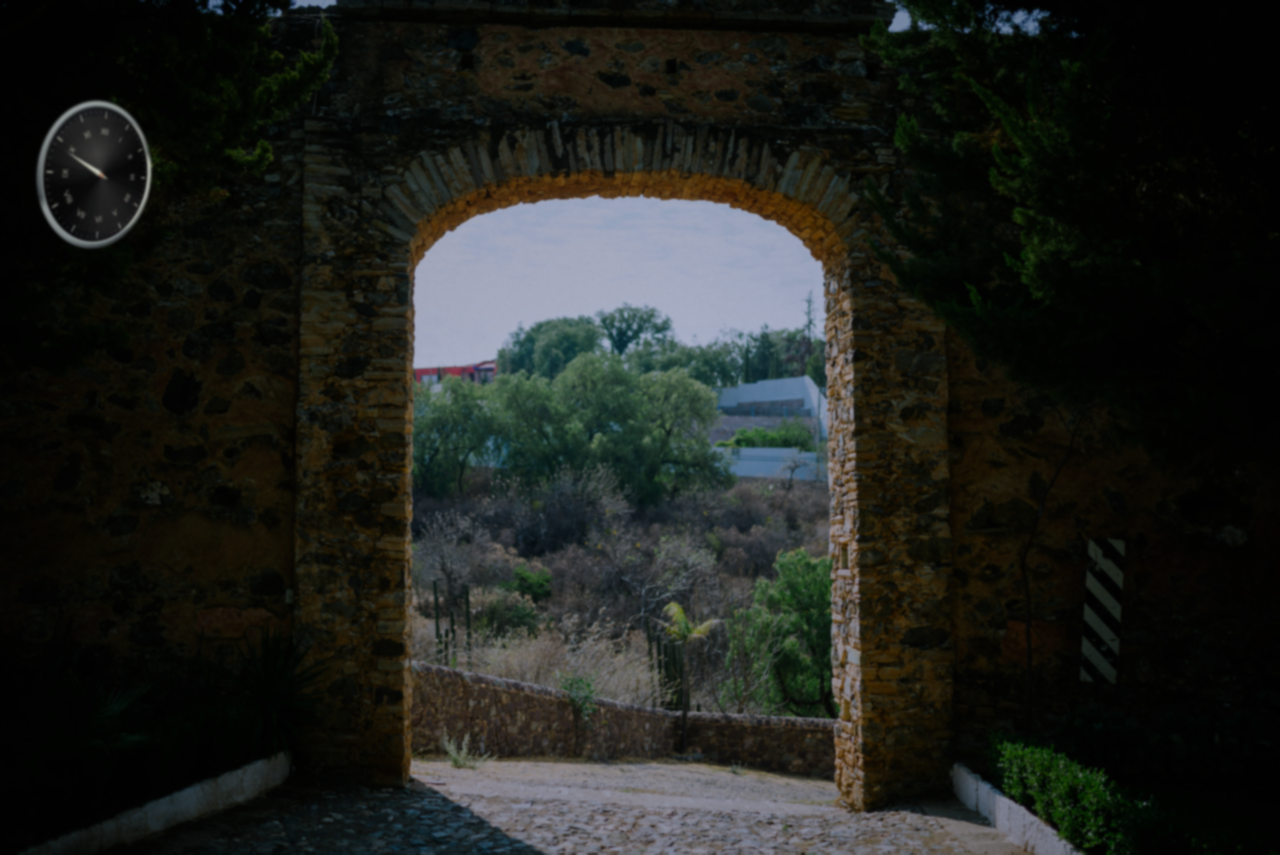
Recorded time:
{"hour": 9, "minute": 49}
